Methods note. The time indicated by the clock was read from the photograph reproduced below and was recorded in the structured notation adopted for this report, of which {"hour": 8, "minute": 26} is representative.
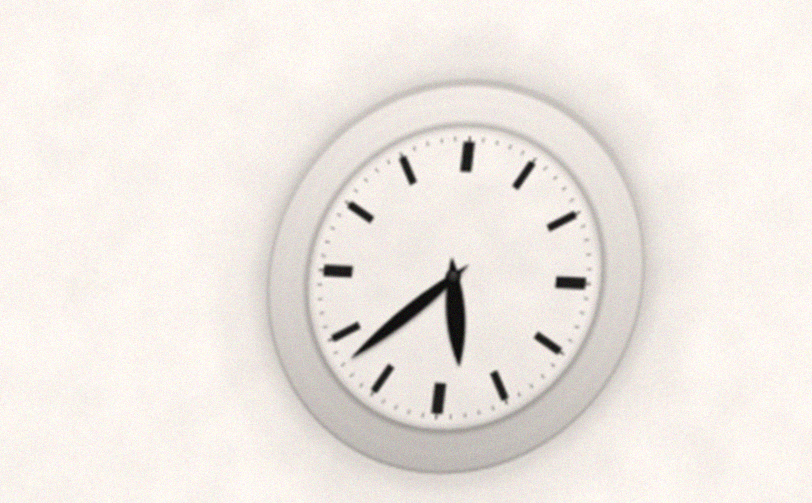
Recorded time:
{"hour": 5, "minute": 38}
